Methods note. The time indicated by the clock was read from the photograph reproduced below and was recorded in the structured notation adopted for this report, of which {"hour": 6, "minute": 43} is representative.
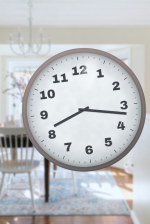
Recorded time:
{"hour": 8, "minute": 17}
